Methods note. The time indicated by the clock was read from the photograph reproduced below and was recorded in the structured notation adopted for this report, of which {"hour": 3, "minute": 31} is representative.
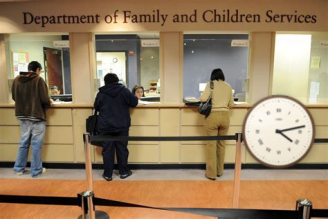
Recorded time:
{"hour": 4, "minute": 13}
